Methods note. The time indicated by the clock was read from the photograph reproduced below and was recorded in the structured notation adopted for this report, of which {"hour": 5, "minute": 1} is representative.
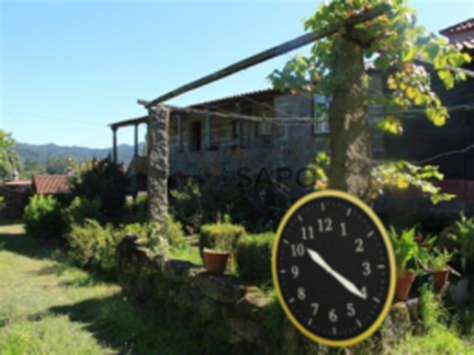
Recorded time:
{"hour": 10, "minute": 21}
